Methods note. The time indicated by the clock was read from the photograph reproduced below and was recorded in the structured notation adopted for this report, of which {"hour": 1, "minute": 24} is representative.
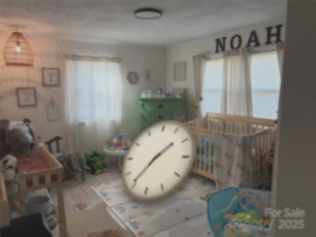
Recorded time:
{"hour": 1, "minute": 36}
